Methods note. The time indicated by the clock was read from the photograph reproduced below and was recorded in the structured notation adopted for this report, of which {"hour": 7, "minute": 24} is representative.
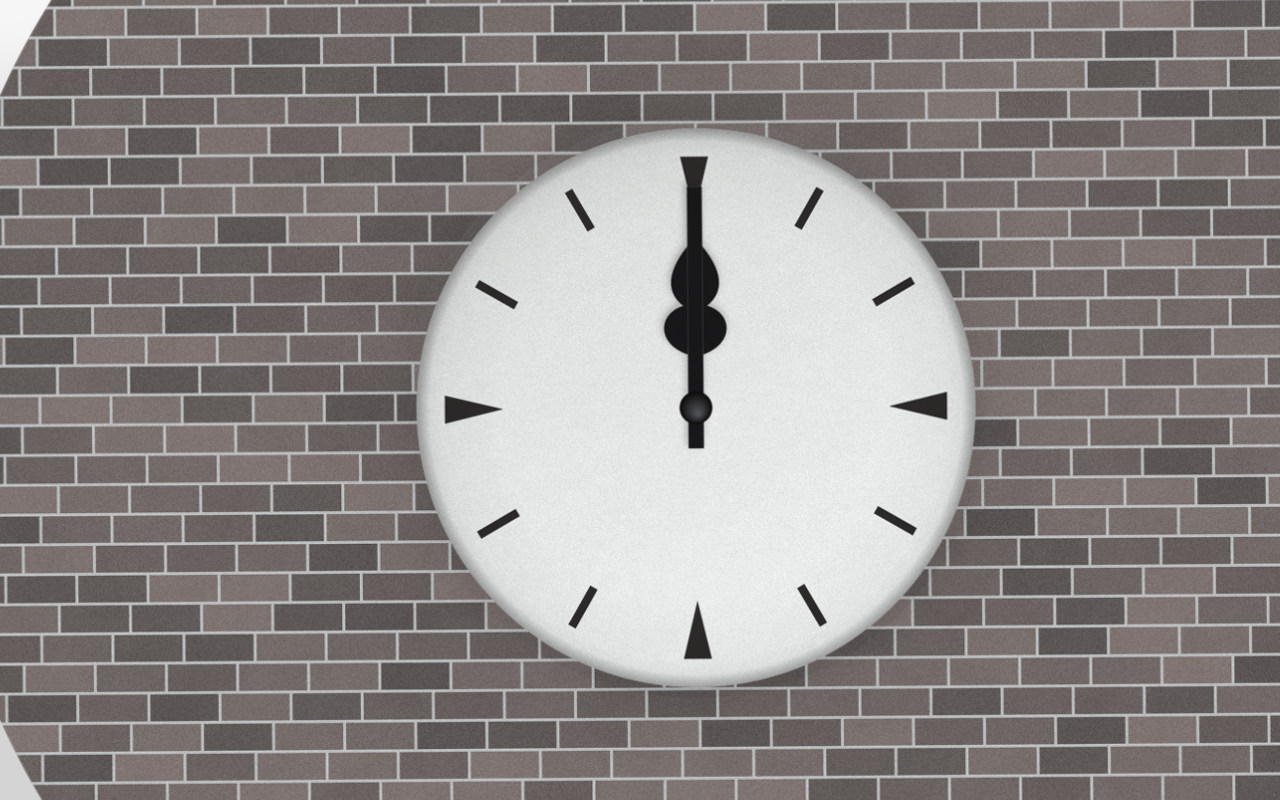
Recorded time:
{"hour": 12, "minute": 0}
